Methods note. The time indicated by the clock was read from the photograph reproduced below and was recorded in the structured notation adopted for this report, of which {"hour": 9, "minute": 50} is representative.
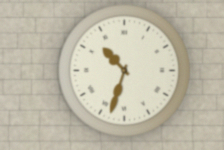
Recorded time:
{"hour": 10, "minute": 33}
